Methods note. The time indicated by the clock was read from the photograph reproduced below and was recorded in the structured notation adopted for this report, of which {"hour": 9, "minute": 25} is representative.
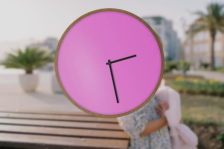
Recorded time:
{"hour": 2, "minute": 28}
